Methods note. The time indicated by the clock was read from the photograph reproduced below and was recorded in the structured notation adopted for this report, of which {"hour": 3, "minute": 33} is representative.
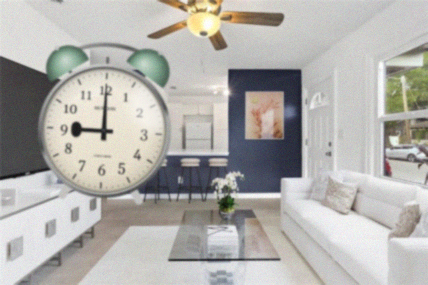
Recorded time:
{"hour": 9, "minute": 0}
